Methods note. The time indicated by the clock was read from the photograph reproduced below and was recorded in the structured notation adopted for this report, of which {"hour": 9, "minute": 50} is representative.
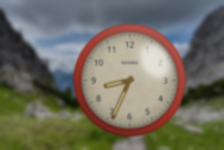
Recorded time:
{"hour": 8, "minute": 34}
